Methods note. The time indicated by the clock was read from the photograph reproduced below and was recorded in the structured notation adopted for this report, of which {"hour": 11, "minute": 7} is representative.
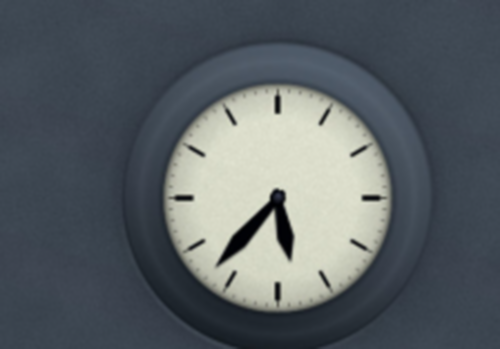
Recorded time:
{"hour": 5, "minute": 37}
